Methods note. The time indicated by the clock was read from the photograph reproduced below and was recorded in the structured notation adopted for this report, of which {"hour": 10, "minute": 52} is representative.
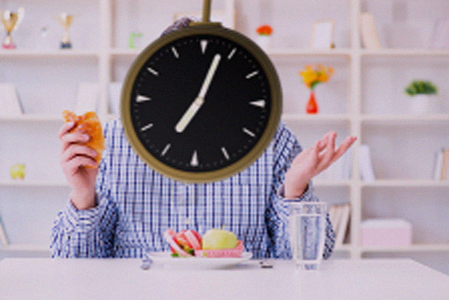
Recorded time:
{"hour": 7, "minute": 3}
